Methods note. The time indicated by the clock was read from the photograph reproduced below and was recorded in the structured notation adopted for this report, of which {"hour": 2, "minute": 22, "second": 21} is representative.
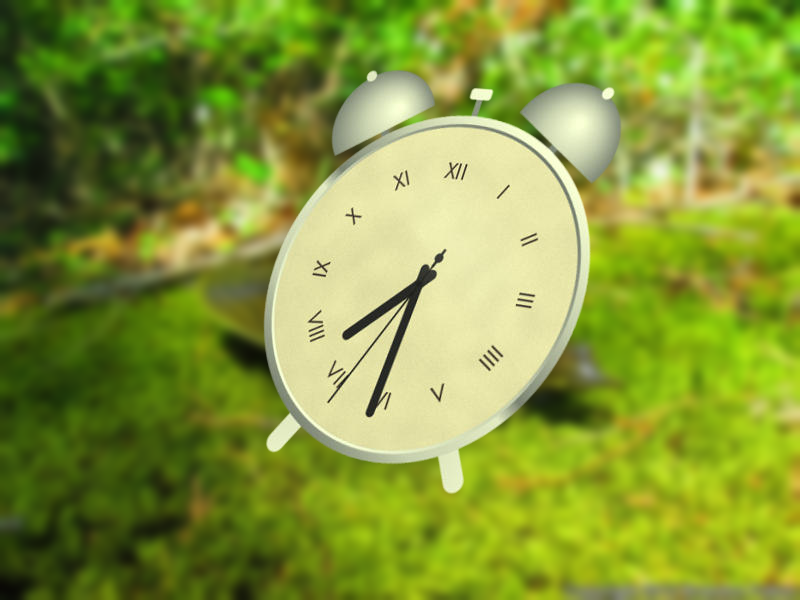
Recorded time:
{"hour": 7, "minute": 30, "second": 34}
